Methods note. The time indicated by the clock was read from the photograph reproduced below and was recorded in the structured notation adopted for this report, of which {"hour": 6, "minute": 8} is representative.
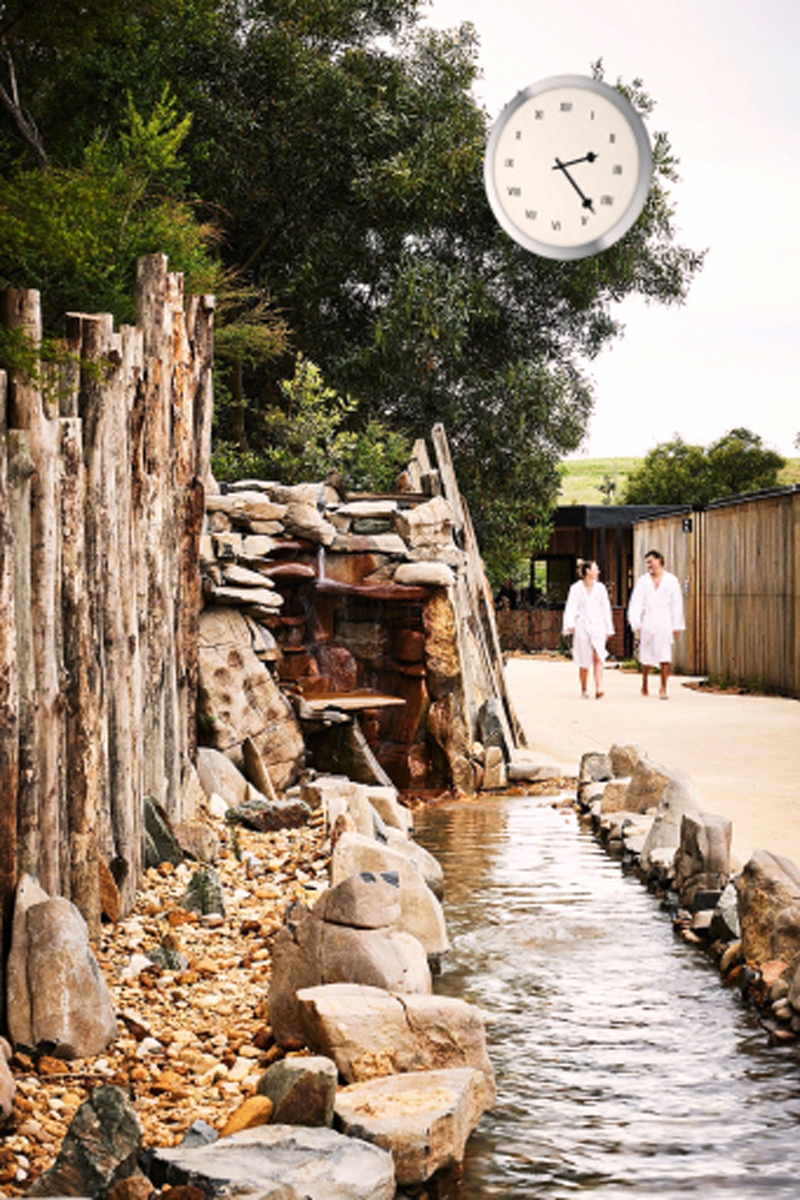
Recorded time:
{"hour": 2, "minute": 23}
